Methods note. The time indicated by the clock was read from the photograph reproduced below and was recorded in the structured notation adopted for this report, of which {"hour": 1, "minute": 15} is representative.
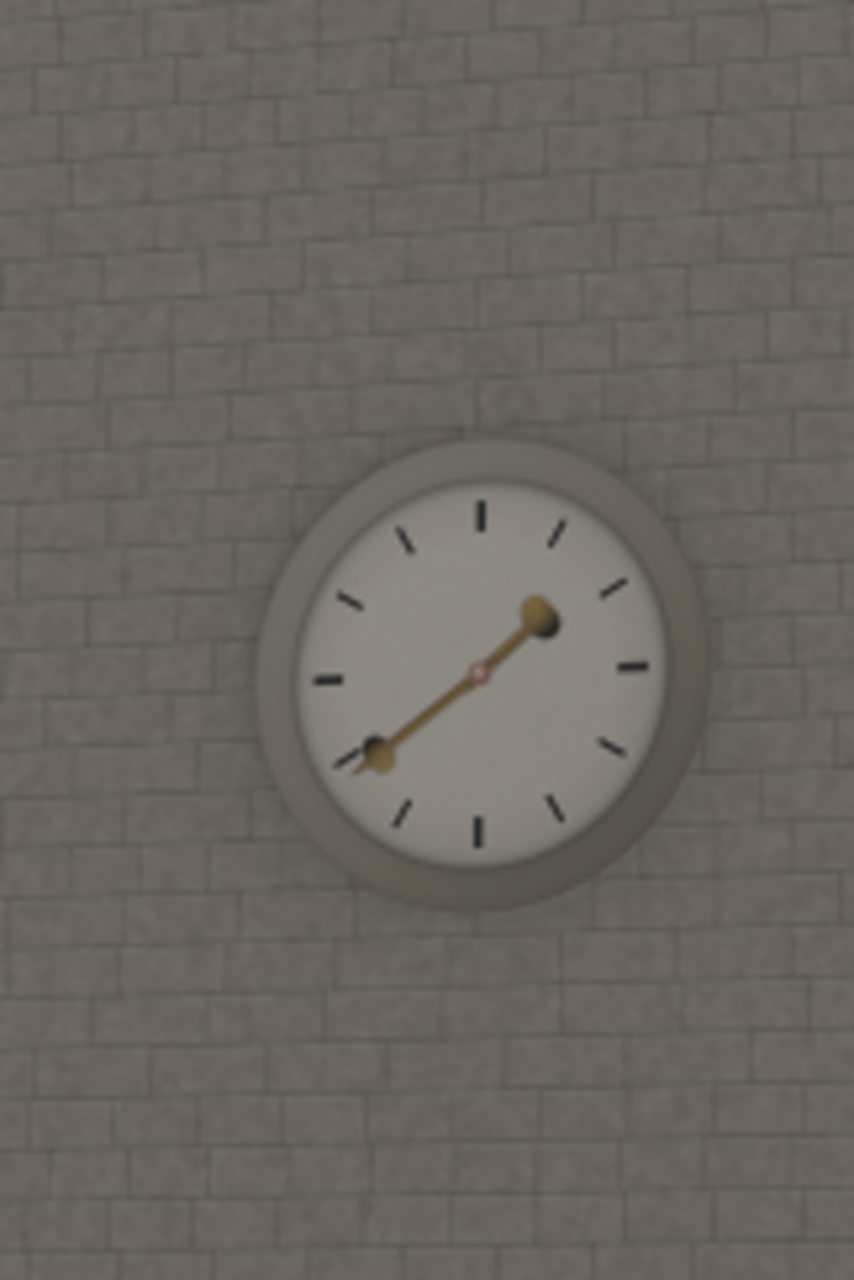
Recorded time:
{"hour": 1, "minute": 39}
